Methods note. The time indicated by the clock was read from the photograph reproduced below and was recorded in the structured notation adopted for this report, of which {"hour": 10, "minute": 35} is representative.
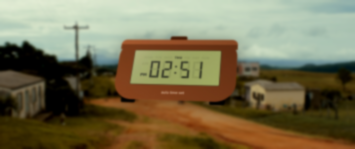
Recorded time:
{"hour": 2, "minute": 51}
